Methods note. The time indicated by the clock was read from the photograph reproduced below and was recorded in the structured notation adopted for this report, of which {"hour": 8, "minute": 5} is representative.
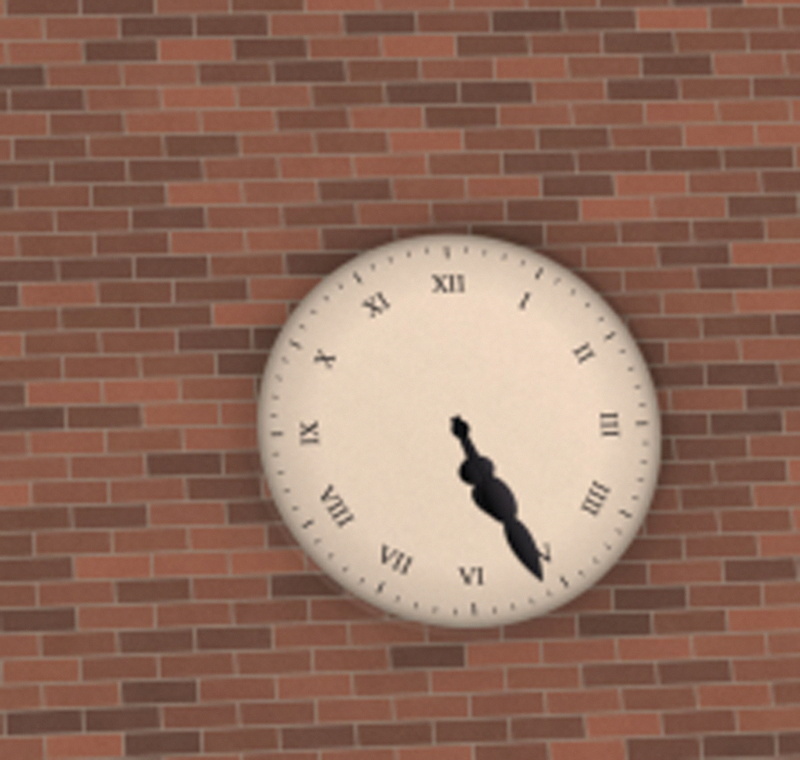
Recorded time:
{"hour": 5, "minute": 26}
